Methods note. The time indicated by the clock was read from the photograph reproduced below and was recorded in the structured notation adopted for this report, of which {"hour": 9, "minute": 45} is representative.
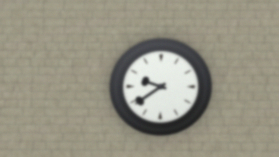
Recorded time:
{"hour": 9, "minute": 39}
